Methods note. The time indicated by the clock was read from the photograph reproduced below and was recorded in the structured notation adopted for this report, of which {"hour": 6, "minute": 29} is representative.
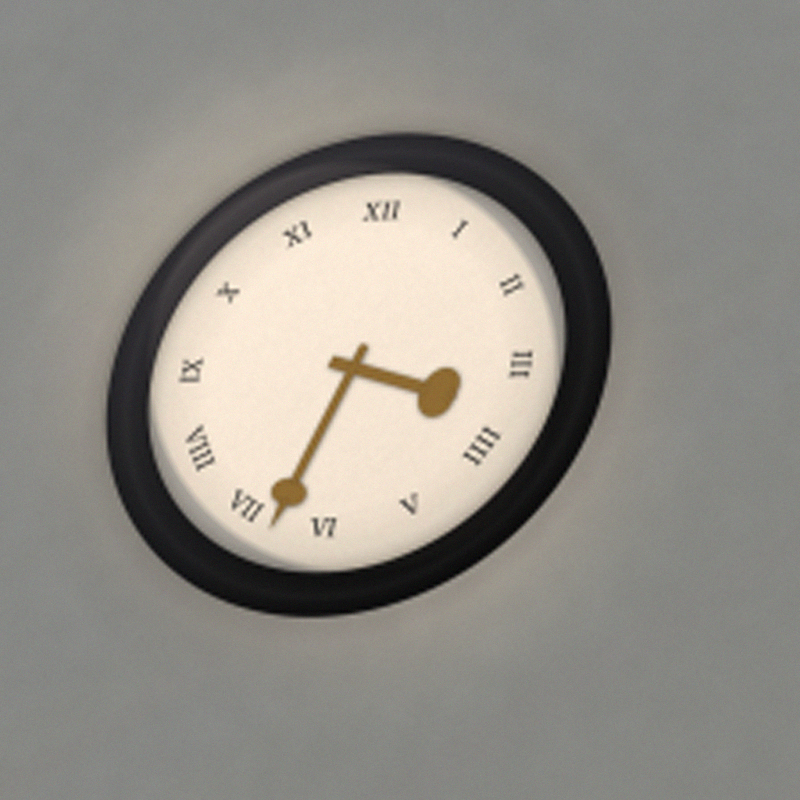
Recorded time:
{"hour": 3, "minute": 33}
